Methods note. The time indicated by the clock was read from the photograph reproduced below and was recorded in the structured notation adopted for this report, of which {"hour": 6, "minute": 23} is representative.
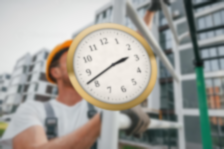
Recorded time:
{"hour": 2, "minute": 42}
